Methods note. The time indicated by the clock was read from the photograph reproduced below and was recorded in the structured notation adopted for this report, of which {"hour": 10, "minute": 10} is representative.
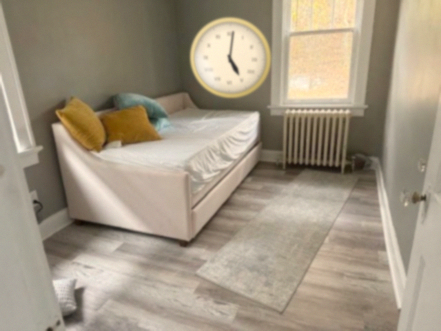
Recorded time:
{"hour": 5, "minute": 1}
